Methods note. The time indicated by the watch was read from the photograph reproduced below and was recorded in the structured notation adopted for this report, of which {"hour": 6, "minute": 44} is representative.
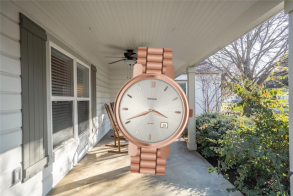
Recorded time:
{"hour": 3, "minute": 41}
